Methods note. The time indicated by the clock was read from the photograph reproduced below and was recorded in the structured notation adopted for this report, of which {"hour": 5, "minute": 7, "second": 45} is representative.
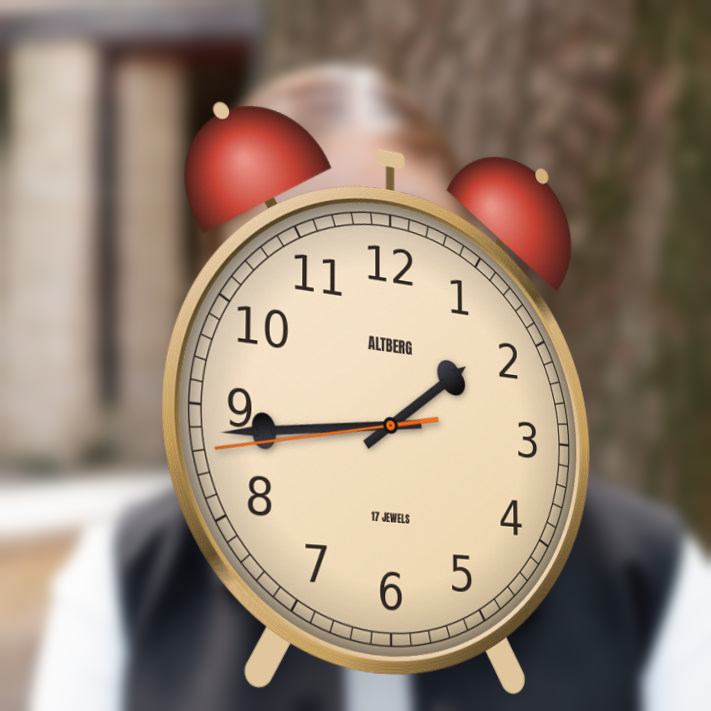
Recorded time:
{"hour": 1, "minute": 43, "second": 43}
